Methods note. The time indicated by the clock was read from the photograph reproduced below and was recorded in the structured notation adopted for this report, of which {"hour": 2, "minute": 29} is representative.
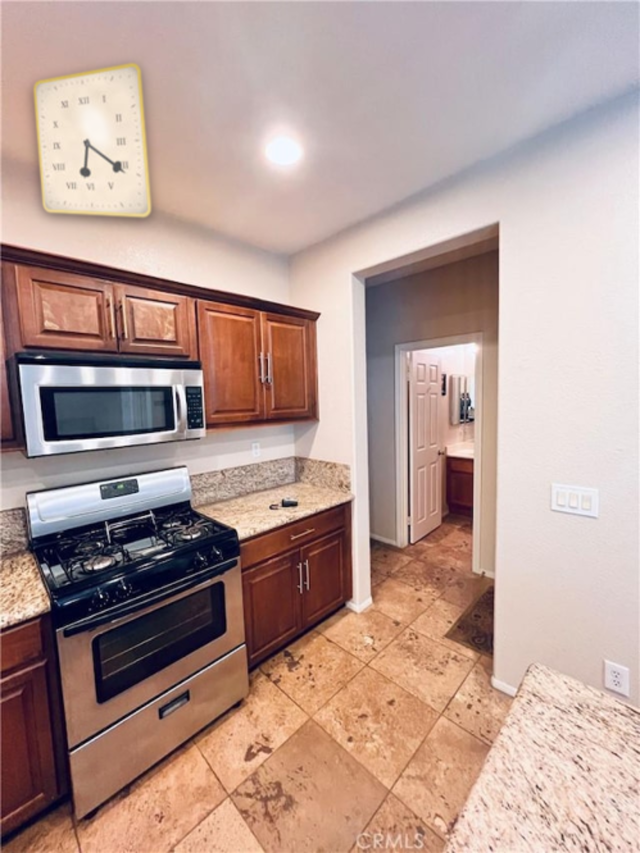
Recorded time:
{"hour": 6, "minute": 21}
